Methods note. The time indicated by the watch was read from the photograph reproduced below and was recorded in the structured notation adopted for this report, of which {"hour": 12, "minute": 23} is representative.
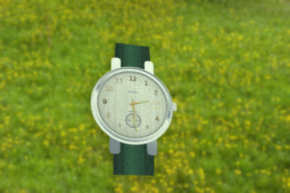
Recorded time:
{"hour": 2, "minute": 29}
